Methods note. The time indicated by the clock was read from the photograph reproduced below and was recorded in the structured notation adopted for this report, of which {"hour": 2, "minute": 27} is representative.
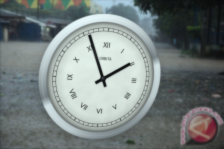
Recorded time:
{"hour": 1, "minute": 56}
